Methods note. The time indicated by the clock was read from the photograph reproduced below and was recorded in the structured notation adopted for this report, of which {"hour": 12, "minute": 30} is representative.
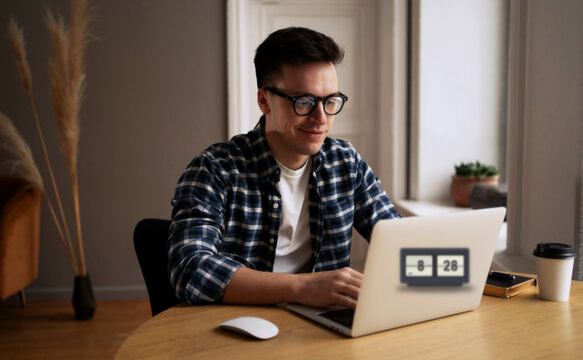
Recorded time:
{"hour": 8, "minute": 28}
